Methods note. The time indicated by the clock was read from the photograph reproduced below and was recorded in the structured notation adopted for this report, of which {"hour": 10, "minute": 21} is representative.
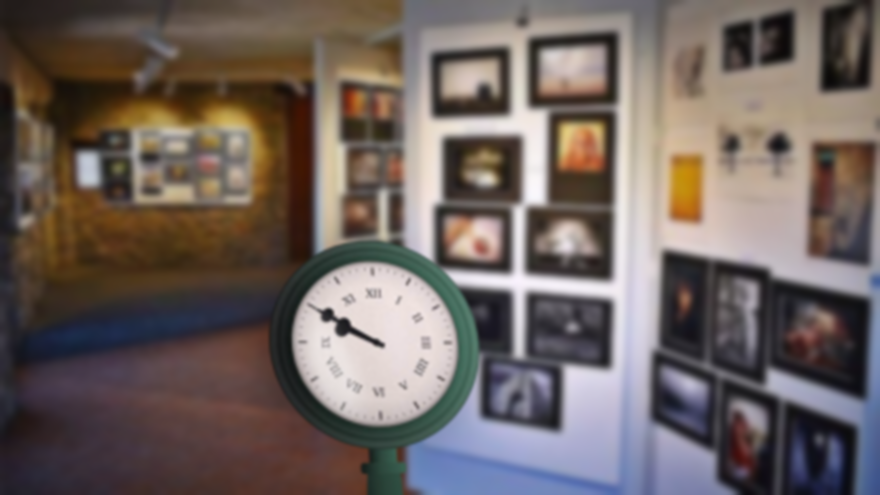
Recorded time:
{"hour": 9, "minute": 50}
